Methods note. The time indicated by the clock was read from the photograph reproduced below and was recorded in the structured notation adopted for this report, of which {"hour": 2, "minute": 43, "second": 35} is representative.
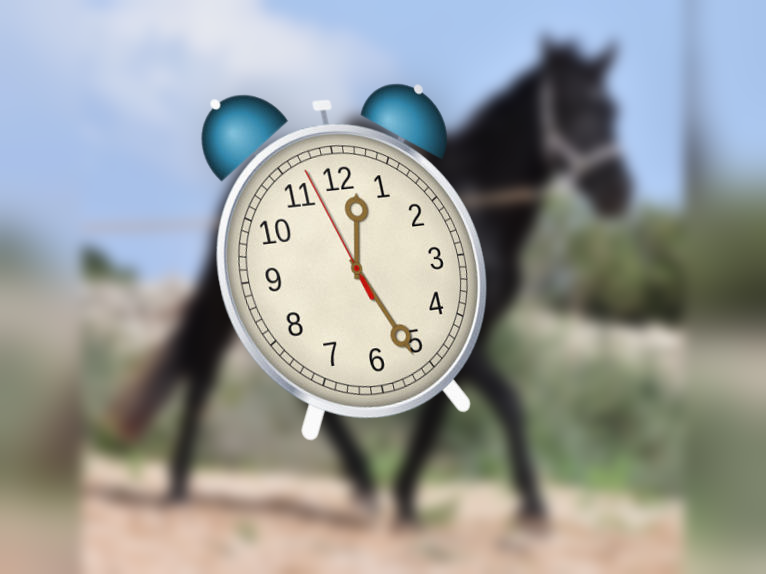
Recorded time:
{"hour": 12, "minute": 25, "second": 57}
